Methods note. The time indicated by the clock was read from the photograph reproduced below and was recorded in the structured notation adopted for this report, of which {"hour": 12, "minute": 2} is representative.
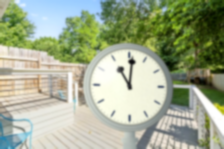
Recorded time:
{"hour": 11, "minute": 1}
